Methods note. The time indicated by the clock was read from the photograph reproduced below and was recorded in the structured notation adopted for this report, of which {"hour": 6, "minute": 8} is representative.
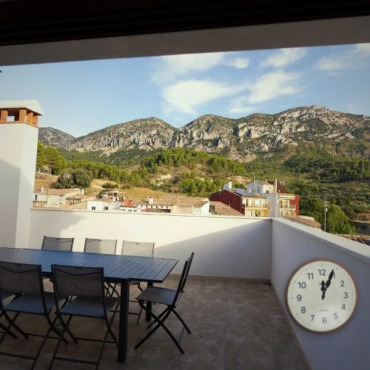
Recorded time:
{"hour": 12, "minute": 4}
